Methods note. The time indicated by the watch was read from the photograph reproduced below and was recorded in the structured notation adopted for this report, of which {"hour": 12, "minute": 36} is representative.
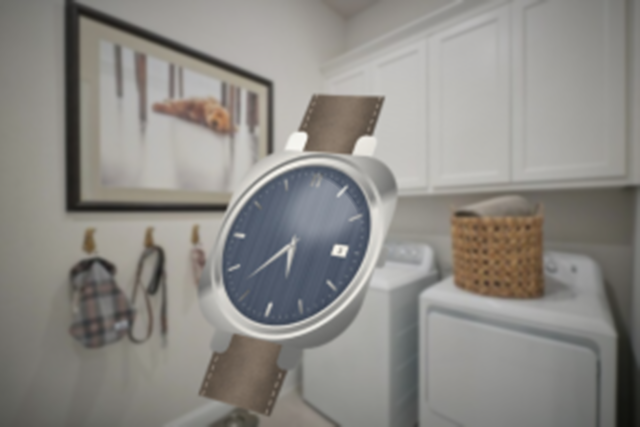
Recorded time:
{"hour": 5, "minute": 37}
